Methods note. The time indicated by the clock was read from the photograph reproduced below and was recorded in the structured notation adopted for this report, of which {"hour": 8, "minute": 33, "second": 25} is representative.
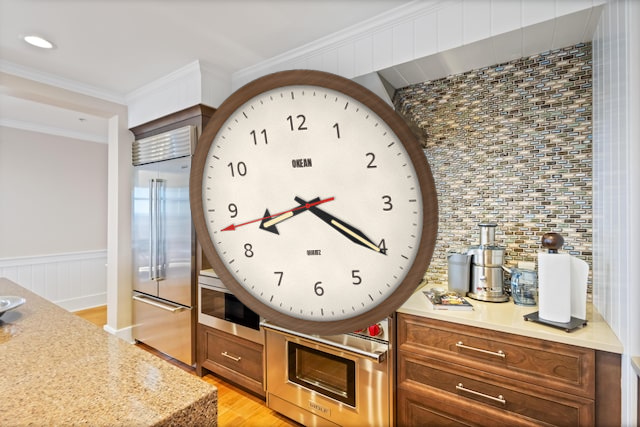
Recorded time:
{"hour": 8, "minute": 20, "second": 43}
